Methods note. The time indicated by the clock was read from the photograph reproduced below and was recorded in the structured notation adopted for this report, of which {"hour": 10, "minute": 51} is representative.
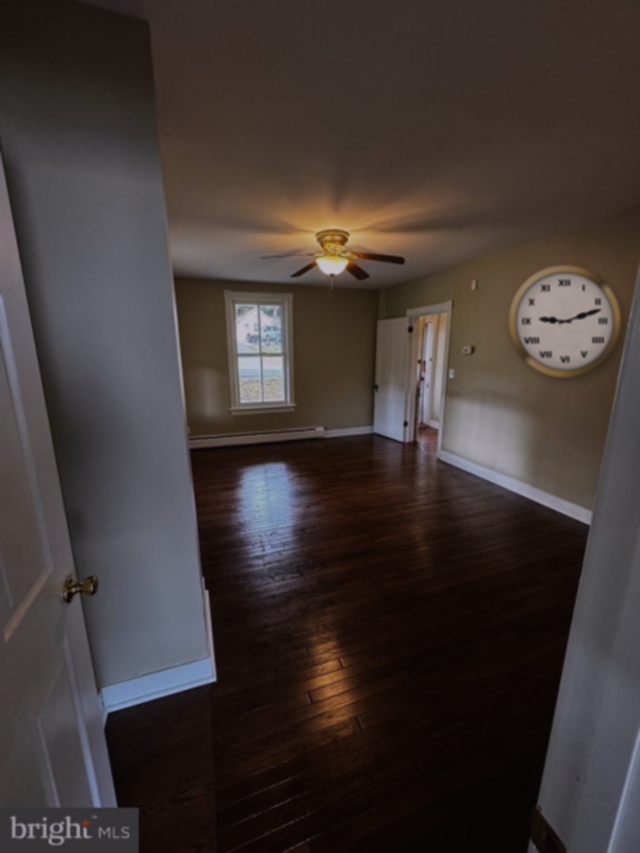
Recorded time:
{"hour": 9, "minute": 12}
